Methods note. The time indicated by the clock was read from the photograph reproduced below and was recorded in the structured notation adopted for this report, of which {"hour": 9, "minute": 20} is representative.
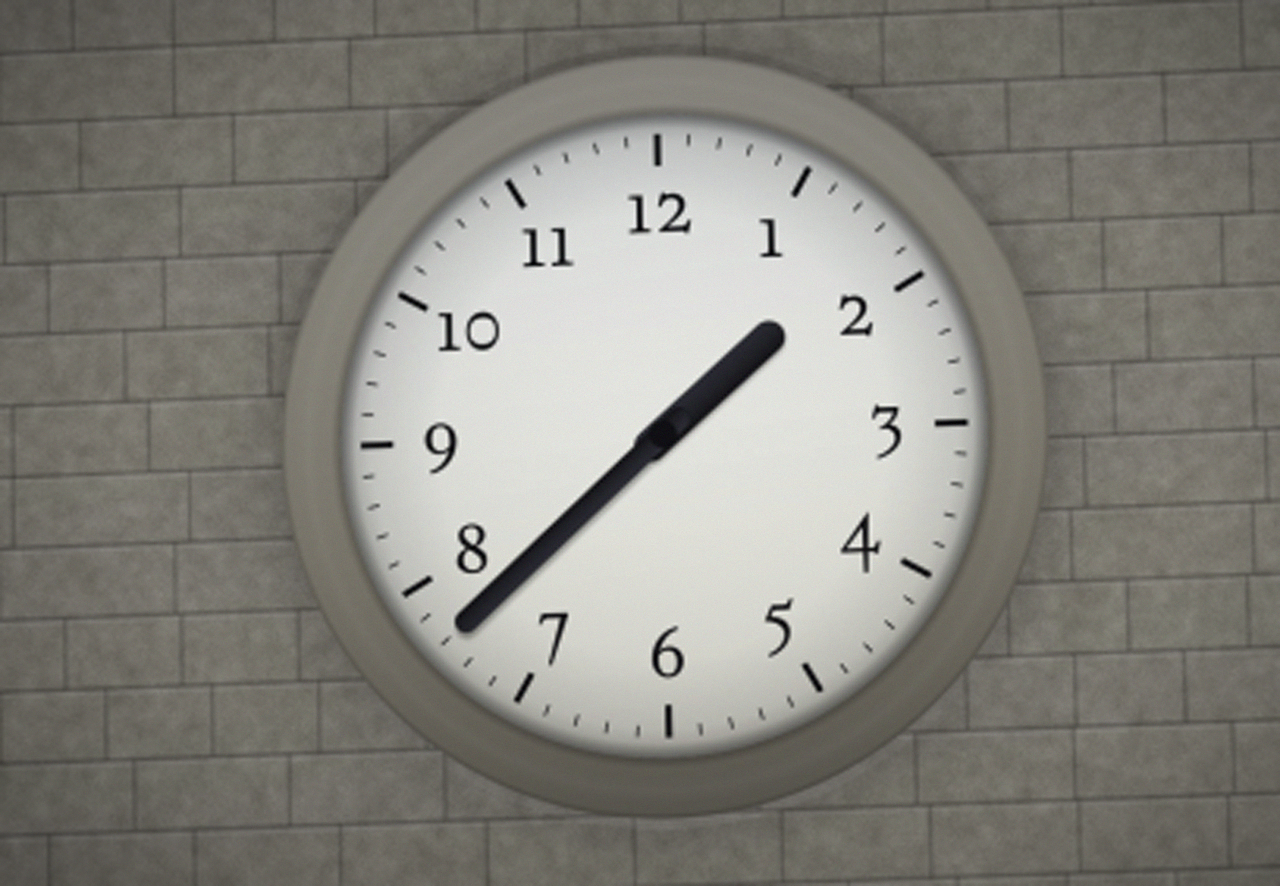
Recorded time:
{"hour": 1, "minute": 38}
